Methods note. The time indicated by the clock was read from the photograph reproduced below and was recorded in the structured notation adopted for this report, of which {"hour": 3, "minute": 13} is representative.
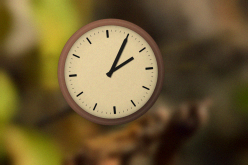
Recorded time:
{"hour": 2, "minute": 5}
